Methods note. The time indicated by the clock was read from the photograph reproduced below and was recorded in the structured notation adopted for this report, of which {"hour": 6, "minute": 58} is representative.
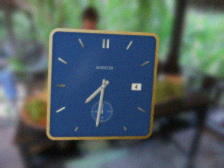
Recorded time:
{"hour": 7, "minute": 31}
